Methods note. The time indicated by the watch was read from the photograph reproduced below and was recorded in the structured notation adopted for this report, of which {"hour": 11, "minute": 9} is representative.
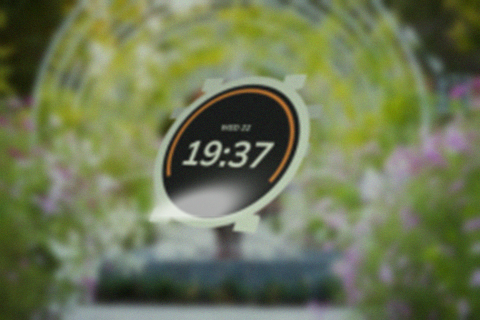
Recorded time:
{"hour": 19, "minute": 37}
